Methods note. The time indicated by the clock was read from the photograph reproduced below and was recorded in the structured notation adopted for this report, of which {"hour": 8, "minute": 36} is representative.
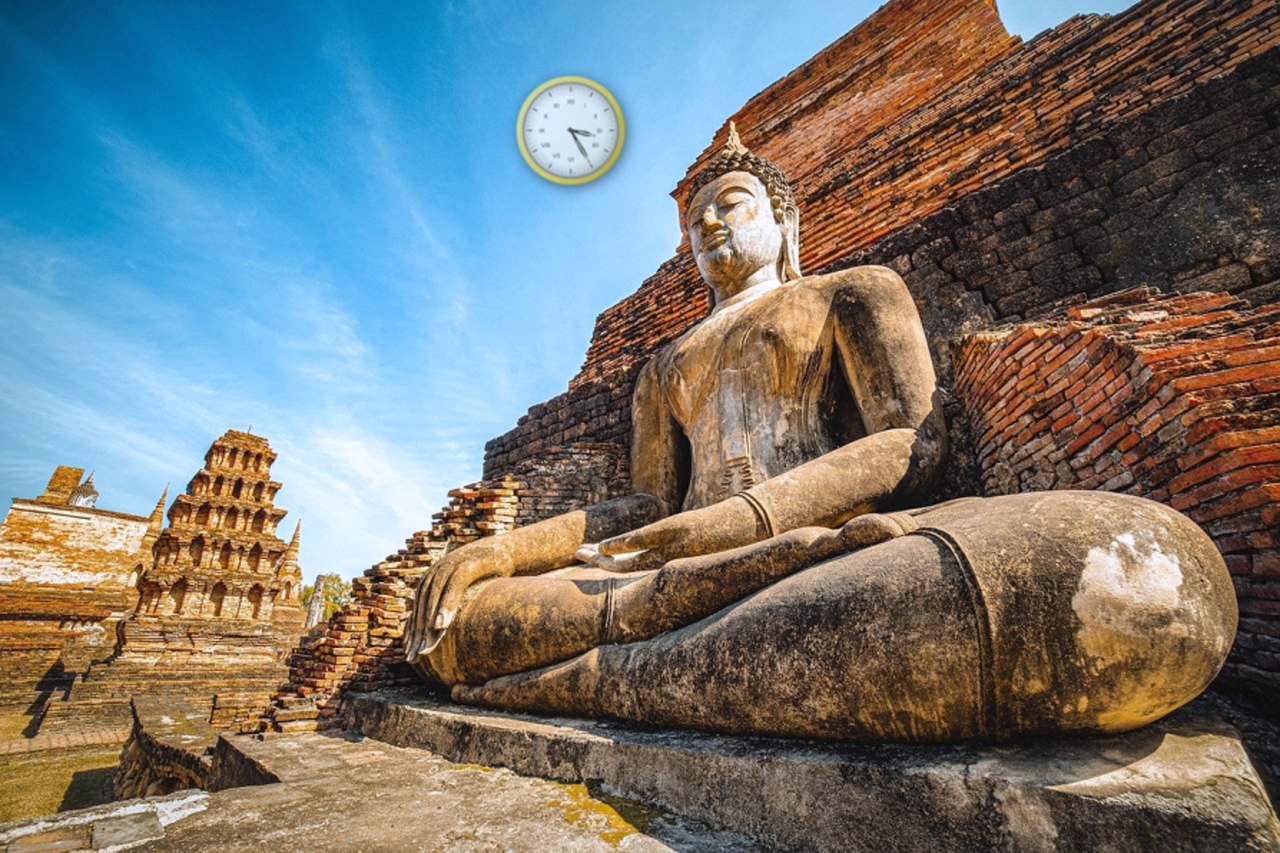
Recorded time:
{"hour": 3, "minute": 25}
